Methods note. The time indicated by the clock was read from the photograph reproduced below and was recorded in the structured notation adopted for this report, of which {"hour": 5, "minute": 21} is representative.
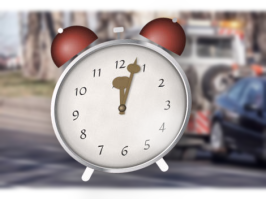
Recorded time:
{"hour": 12, "minute": 3}
